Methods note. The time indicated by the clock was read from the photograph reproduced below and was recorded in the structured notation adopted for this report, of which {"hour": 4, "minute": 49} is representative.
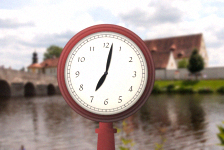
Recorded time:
{"hour": 7, "minute": 2}
